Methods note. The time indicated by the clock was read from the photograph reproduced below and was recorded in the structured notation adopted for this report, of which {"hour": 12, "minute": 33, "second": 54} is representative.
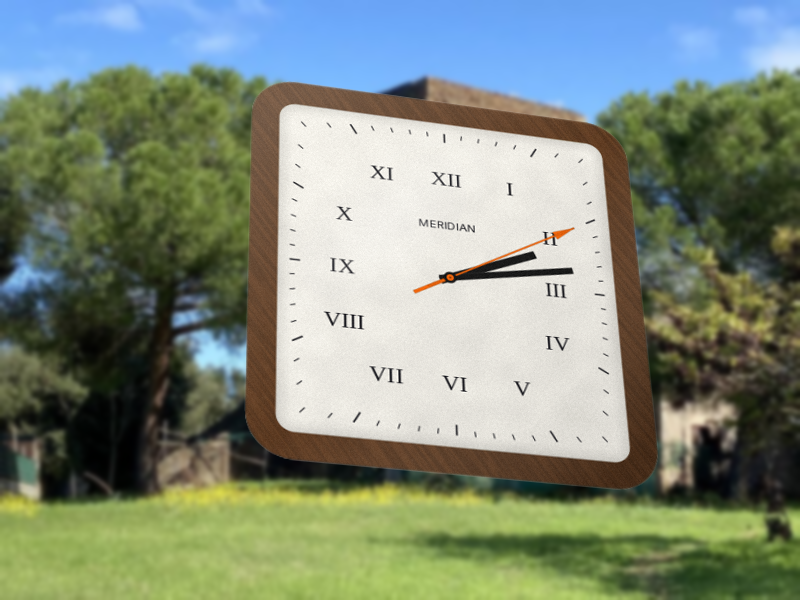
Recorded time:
{"hour": 2, "minute": 13, "second": 10}
